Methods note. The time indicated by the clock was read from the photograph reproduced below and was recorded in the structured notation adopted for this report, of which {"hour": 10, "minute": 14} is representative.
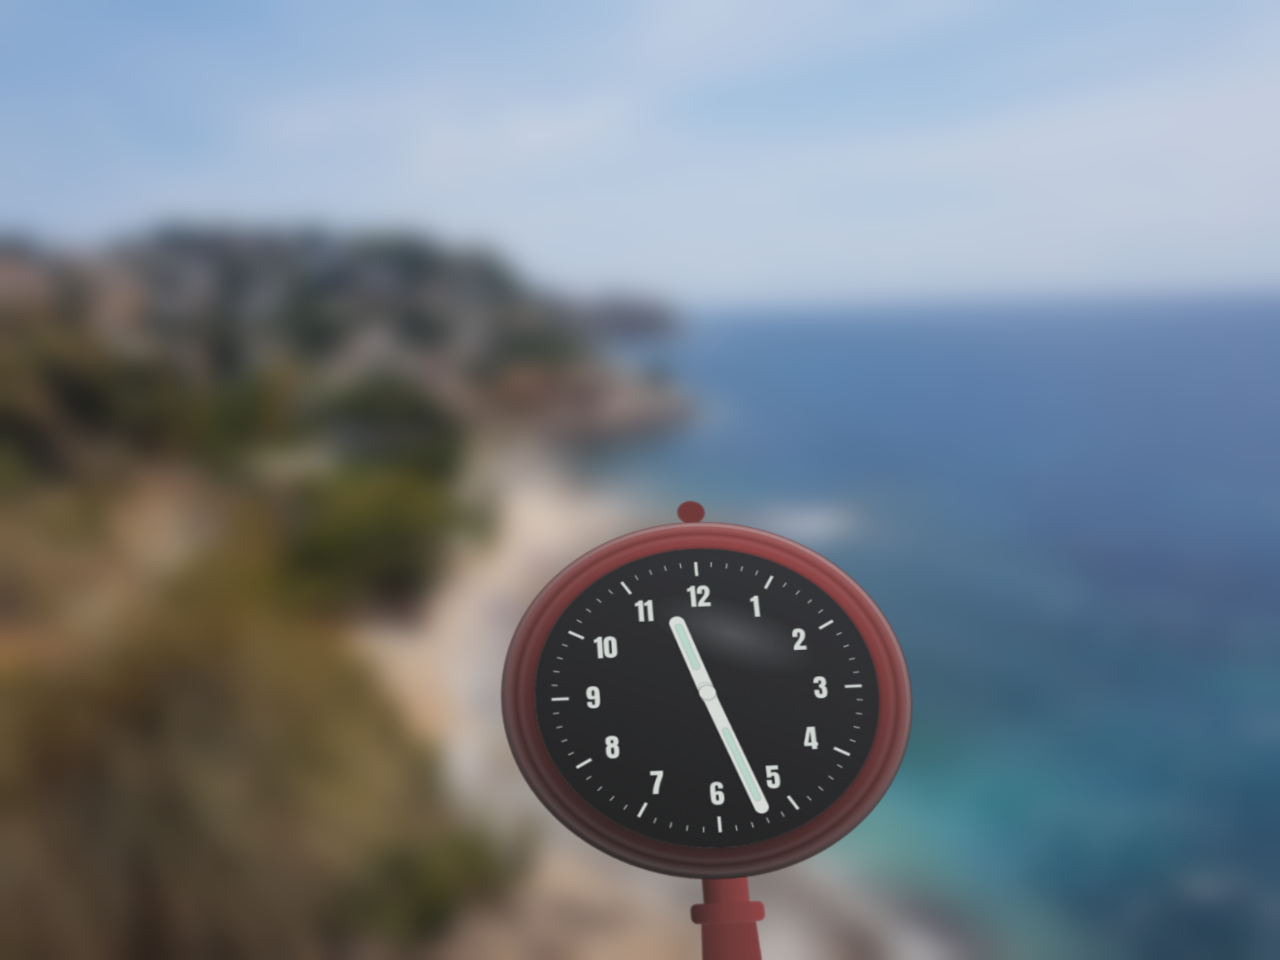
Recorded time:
{"hour": 11, "minute": 27}
